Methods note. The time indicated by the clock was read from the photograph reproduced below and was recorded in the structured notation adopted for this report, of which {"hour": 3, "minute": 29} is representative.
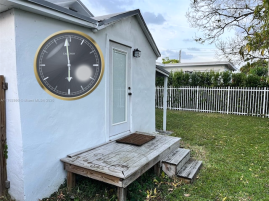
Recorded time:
{"hour": 5, "minute": 59}
